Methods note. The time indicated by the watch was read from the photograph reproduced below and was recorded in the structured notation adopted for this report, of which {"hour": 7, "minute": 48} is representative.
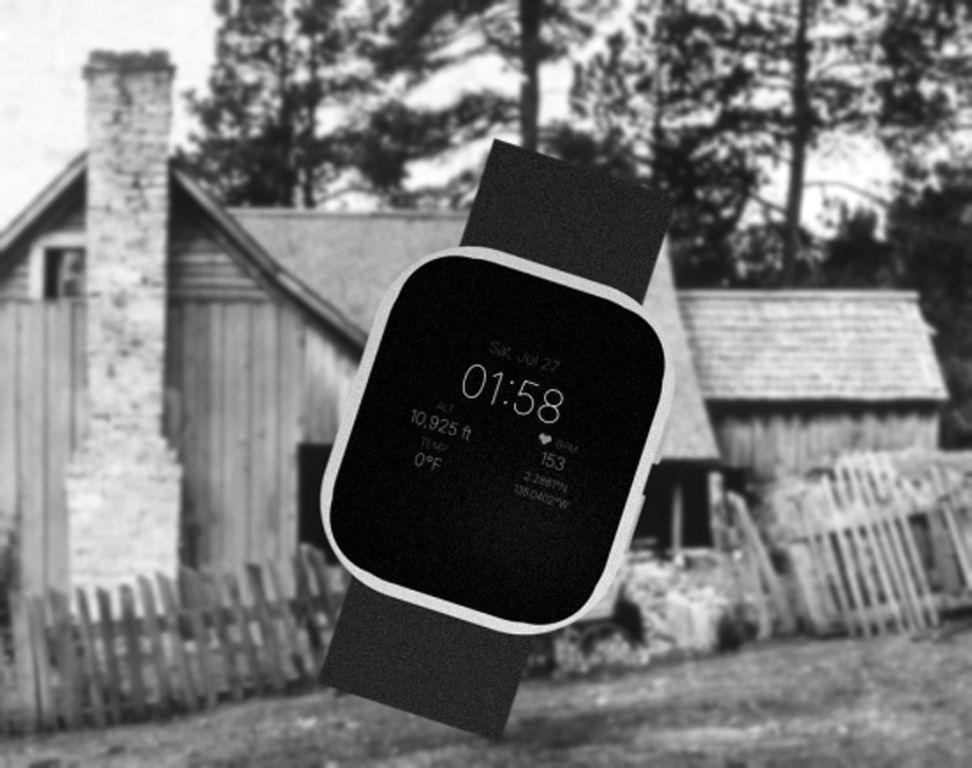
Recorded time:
{"hour": 1, "minute": 58}
